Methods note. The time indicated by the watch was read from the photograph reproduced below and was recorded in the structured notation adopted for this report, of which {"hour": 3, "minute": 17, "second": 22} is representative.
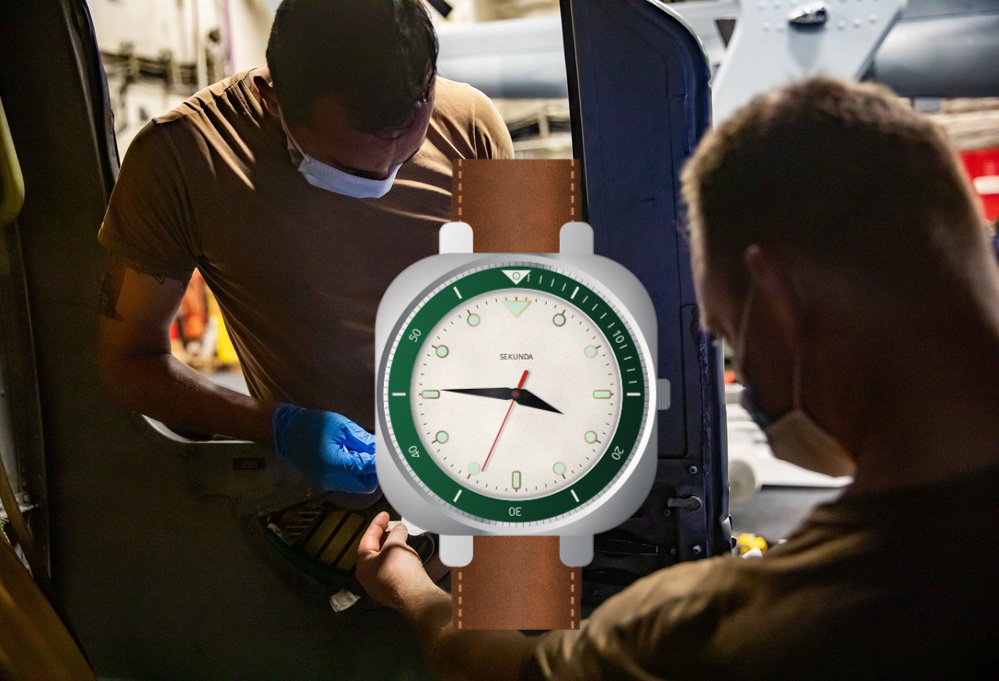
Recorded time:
{"hour": 3, "minute": 45, "second": 34}
